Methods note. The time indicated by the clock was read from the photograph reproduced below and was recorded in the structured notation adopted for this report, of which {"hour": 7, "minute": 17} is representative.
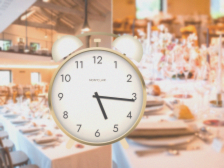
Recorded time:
{"hour": 5, "minute": 16}
